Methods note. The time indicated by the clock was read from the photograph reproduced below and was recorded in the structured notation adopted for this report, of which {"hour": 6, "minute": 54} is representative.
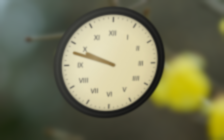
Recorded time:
{"hour": 9, "minute": 48}
